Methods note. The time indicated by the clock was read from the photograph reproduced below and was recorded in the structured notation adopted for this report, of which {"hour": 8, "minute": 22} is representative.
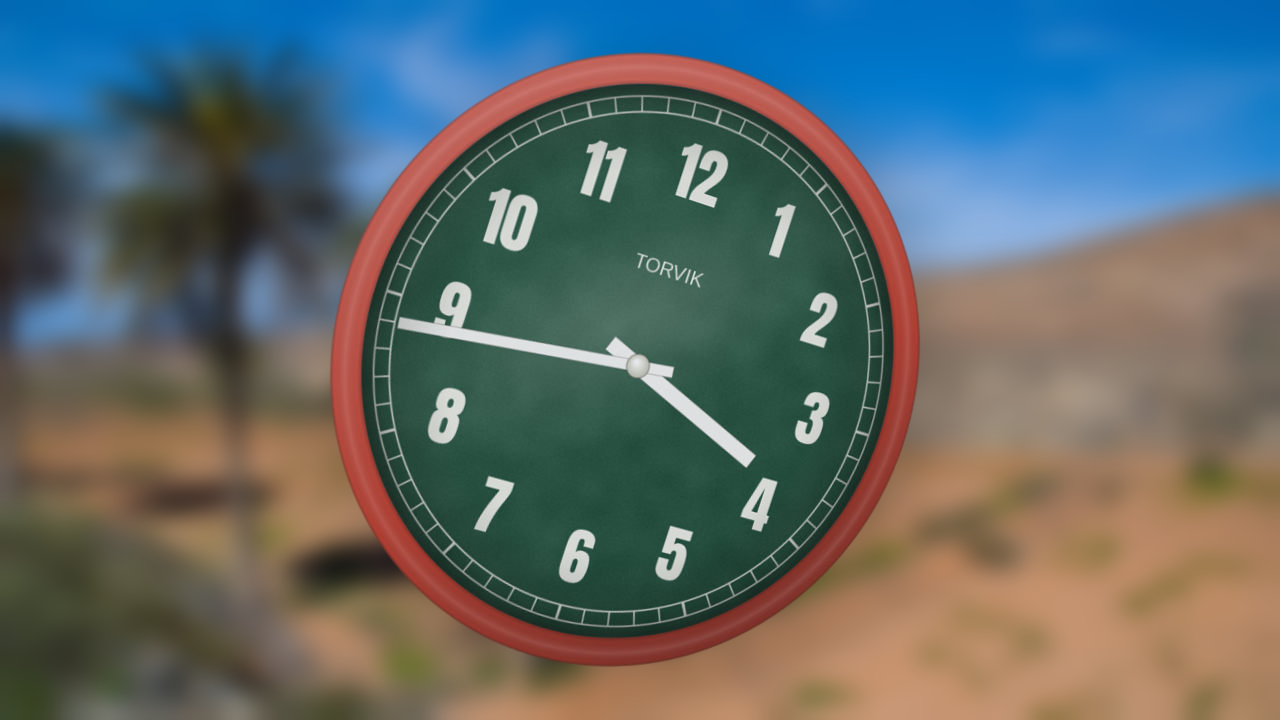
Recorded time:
{"hour": 3, "minute": 44}
